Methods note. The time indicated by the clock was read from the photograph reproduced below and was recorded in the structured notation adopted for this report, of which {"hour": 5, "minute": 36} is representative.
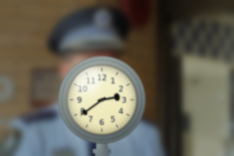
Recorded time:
{"hour": 2, "minute": 39}
